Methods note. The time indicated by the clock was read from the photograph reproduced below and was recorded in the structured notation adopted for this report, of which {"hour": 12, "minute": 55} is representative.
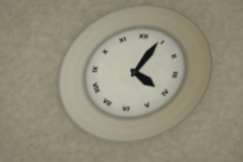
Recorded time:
{"hour": 4, "minute": 4}
